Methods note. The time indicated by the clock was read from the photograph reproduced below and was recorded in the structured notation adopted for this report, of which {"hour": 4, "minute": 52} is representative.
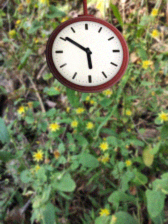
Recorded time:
{"hour": 5, "minute": 51}
